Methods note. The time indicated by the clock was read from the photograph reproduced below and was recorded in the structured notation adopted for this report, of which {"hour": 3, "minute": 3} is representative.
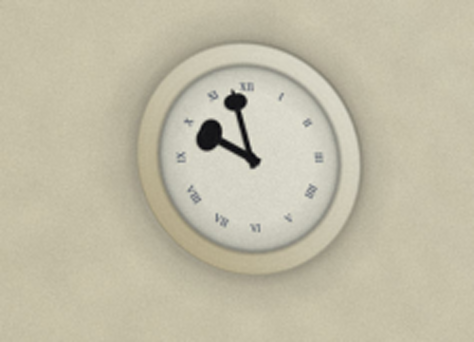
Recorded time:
{"hour": 9, "minute": 58}
